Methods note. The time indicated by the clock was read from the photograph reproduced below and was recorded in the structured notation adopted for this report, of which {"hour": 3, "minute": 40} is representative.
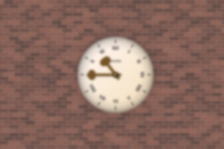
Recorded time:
{"hour": 10, "minute": 45}
